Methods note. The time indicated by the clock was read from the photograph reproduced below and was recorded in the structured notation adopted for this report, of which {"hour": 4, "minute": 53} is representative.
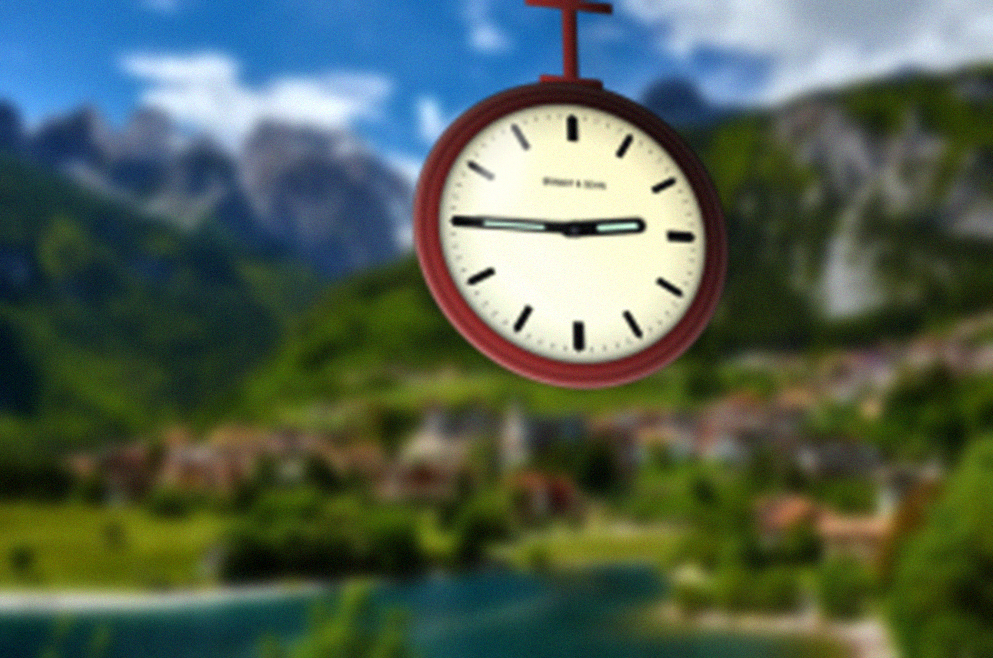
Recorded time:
{"hour": 2, "minute": 45}
